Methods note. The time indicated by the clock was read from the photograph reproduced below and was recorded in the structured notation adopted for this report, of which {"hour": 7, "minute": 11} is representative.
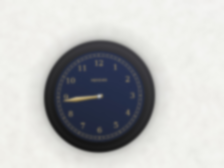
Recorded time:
{"hour": 8, "minute": 44}
